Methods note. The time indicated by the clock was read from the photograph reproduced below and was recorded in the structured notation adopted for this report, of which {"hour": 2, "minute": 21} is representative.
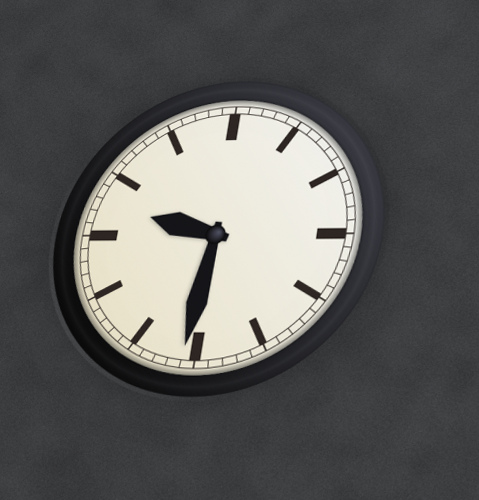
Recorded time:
{"hour": 9, "minute": 31}
